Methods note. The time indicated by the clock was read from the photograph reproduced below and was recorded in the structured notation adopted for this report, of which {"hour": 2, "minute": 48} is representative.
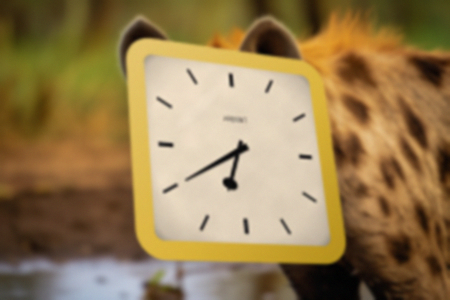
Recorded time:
{"hour": 6, "minute": 40}
